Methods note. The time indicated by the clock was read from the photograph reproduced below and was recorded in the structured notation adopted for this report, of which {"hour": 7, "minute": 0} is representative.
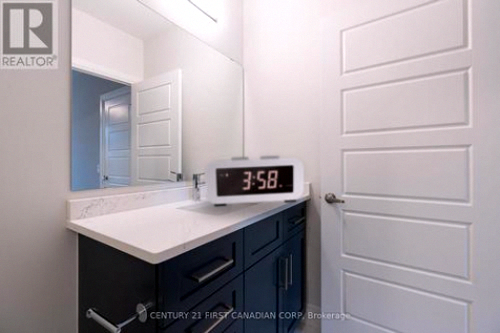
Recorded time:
{"hour": 3, "minute": 58}
